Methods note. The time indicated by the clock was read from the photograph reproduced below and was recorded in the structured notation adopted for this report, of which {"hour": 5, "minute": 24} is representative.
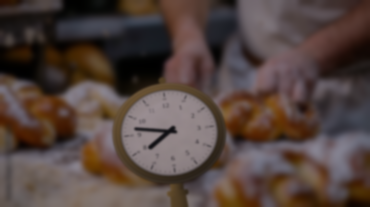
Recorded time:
{"hour": 7, "minute": 47}
